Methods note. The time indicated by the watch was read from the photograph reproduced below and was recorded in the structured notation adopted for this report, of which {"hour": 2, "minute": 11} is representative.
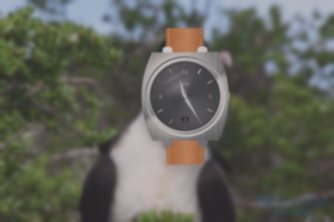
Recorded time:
{"hour": 11, "minute": 25}
